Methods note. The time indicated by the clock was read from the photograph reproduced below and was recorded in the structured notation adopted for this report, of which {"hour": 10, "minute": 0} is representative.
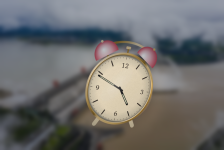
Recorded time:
{"hour": 4, "minute": 49}
